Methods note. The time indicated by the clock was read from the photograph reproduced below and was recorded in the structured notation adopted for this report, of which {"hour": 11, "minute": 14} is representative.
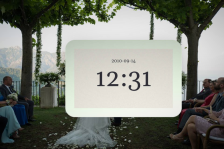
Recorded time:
{"hour": 12, "minute": 31}
